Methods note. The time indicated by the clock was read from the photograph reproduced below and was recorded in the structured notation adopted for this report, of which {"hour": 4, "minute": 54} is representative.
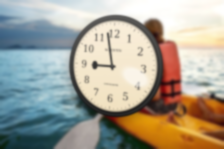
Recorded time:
{"hour": 8, "minute": 58}
